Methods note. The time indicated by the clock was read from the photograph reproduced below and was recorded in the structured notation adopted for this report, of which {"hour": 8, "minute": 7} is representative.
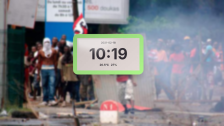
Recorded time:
{"hour": 10, "minute": 19}
